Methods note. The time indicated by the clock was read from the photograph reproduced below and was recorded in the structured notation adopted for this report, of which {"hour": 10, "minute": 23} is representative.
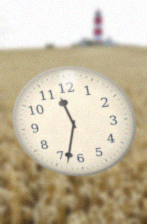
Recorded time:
{"hour": 11, "minute": 33}
